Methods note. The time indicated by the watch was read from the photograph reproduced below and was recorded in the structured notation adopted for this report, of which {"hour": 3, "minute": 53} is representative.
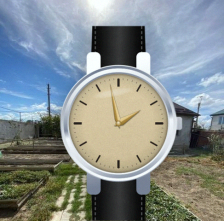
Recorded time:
{"hour": 1, "minute": 58}
